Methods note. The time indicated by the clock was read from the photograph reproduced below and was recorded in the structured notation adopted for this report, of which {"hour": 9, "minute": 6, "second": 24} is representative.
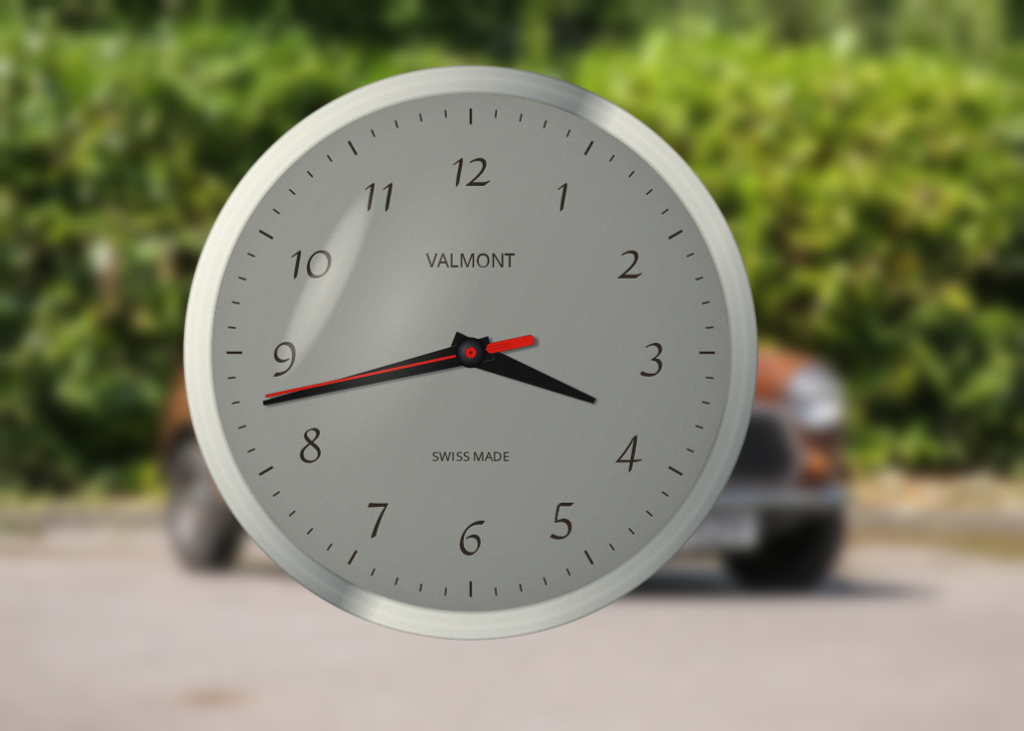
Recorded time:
{"hour": 3, "minute": 42, "second": 43}
